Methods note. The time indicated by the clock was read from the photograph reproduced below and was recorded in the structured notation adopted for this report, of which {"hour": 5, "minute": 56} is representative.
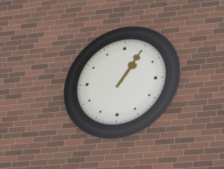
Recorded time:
{"hour": 1, "minute": 5}
